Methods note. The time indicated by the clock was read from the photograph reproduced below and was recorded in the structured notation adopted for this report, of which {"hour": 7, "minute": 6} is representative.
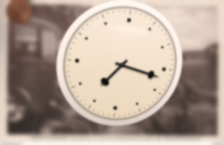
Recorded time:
{"hour": 7, "minute": 17}
